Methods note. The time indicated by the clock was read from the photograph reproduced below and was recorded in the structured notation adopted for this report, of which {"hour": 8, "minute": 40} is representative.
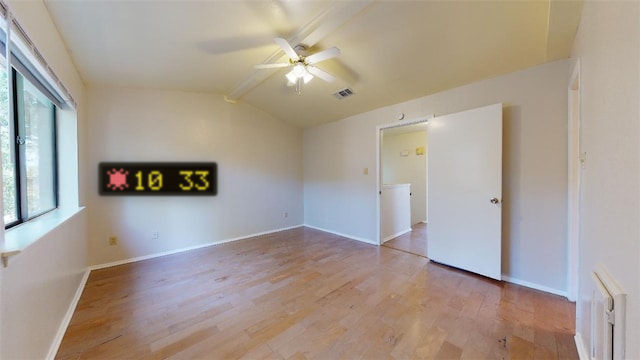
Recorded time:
{"hour": 10, "minute": 33}
